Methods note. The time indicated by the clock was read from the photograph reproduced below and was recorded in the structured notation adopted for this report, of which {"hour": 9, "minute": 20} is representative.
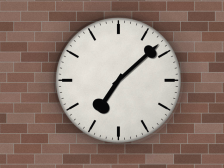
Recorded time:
{"hour": 7, "minute": 8}
